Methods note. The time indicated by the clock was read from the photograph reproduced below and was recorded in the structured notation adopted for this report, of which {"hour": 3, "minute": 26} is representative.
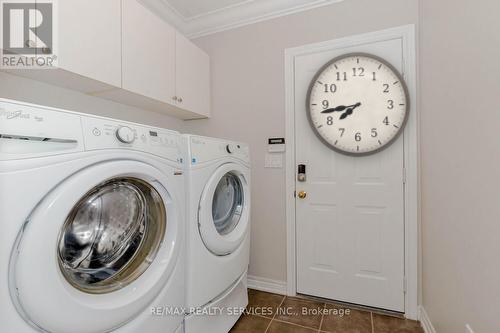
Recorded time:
{"hour": 7, "minute": 43}
